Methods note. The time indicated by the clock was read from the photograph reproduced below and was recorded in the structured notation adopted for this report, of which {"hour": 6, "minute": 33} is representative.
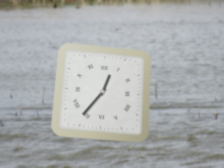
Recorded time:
{"hour": 12, "minute": 36}
